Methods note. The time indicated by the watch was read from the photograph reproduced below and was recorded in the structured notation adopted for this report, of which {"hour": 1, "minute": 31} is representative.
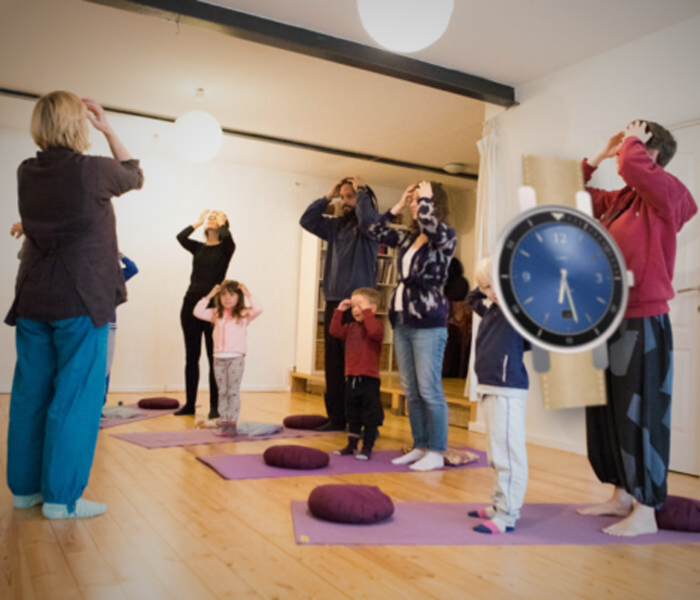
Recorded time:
{"hour": 6, "minute": 28}
